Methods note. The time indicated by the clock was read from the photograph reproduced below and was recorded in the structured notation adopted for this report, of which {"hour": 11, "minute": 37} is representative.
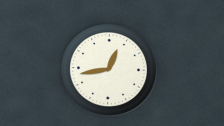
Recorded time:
{"hour": 12, "minute": 43}
